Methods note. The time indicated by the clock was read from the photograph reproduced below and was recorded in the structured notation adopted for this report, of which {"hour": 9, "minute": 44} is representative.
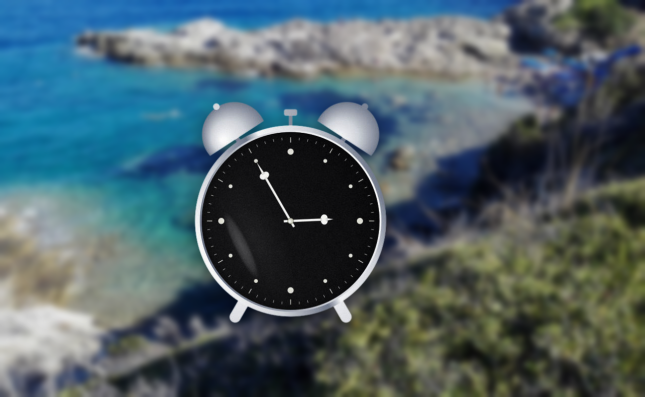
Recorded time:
{"hour": 2, "minute": 55}
